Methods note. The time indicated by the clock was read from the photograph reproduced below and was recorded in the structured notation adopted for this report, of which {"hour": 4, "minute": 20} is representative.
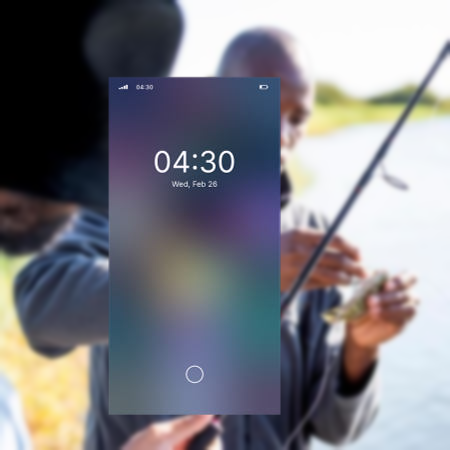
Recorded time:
{"hour": 4, "minute": 30}
